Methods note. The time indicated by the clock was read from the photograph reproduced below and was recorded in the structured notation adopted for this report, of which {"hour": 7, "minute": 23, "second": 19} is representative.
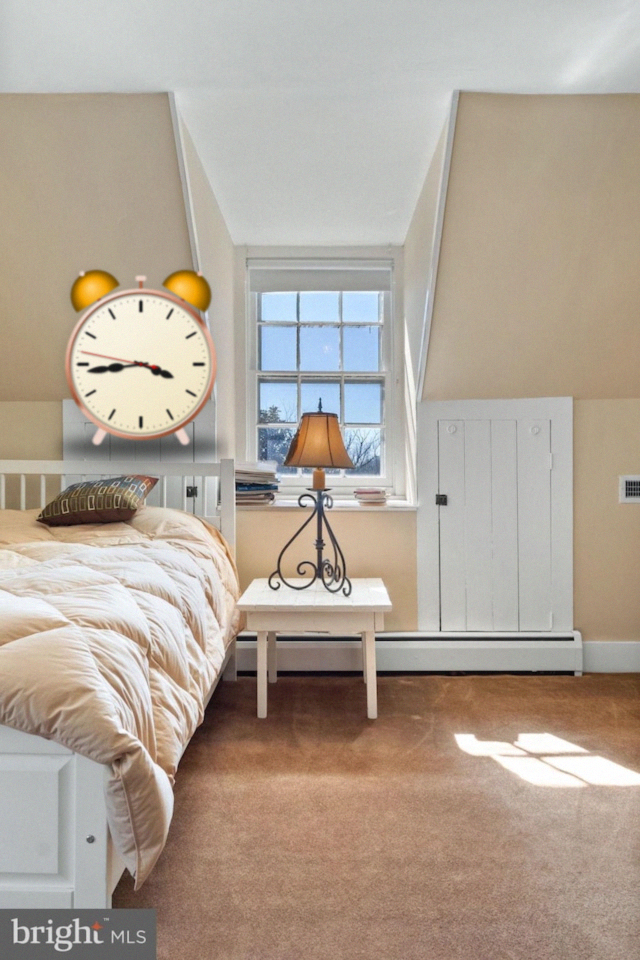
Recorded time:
{"hour": 3, "minute": 43, "second": 47}
